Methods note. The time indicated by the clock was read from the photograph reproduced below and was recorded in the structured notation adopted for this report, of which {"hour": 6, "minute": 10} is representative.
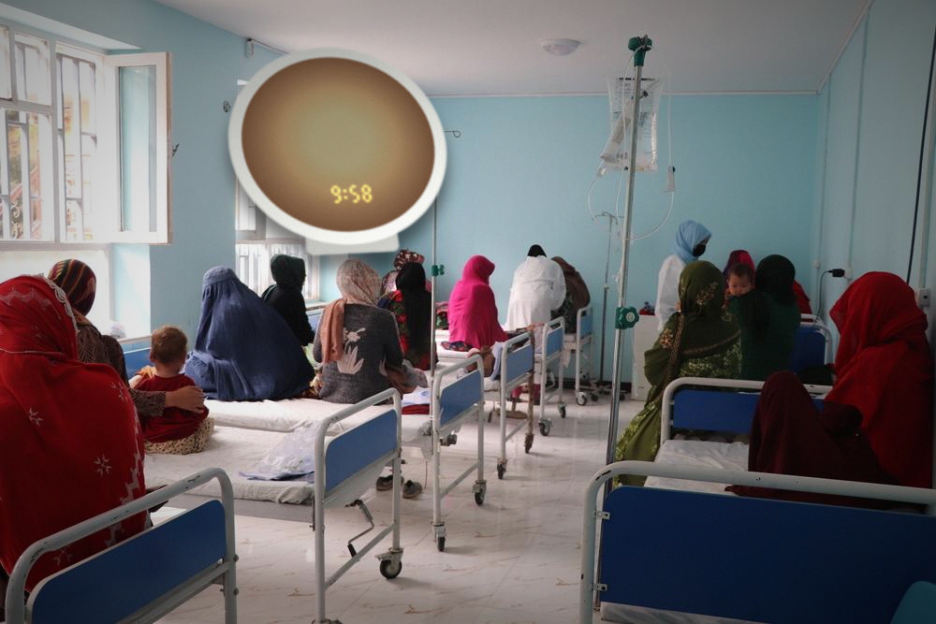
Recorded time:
{"hour": 9, "minute": 58}
